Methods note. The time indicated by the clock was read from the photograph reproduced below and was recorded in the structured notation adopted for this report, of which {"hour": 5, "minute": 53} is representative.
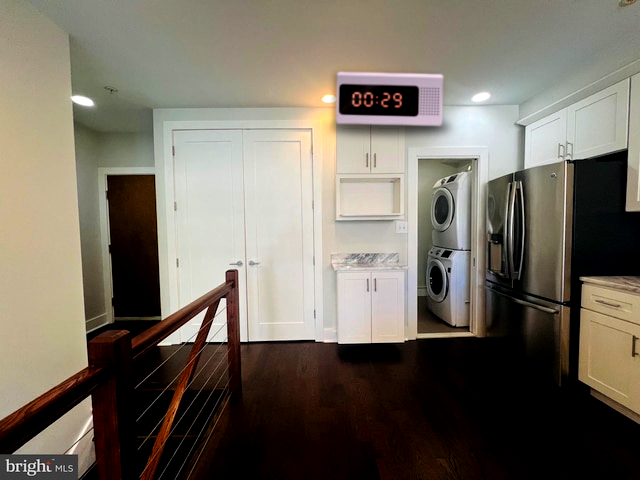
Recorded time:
{"hour": 0, "minute": 29}
